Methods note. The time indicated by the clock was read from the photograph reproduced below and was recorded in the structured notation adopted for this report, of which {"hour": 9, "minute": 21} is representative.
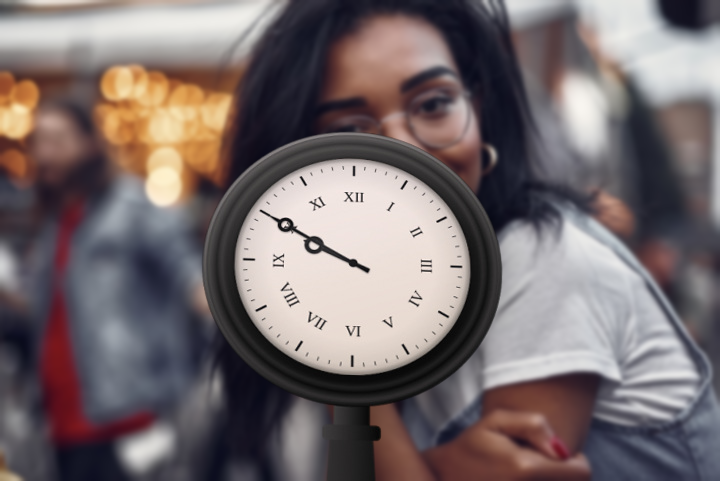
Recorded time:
{"hour": 9, "minute": 50}
